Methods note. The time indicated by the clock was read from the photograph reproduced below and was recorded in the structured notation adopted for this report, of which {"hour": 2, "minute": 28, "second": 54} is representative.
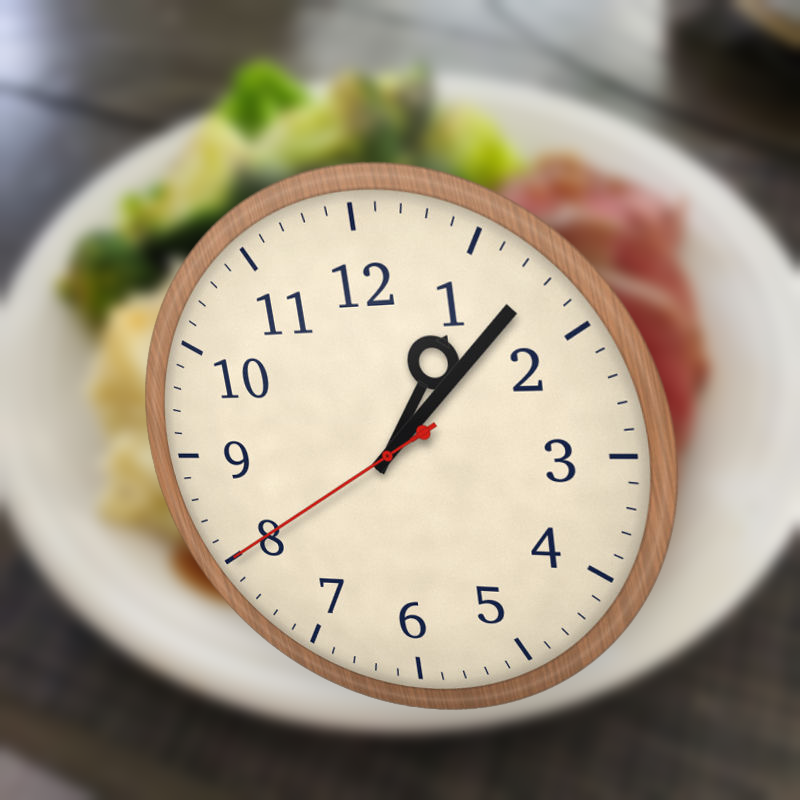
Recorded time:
{"hour": 1, "minute": 7, "second": 40}
